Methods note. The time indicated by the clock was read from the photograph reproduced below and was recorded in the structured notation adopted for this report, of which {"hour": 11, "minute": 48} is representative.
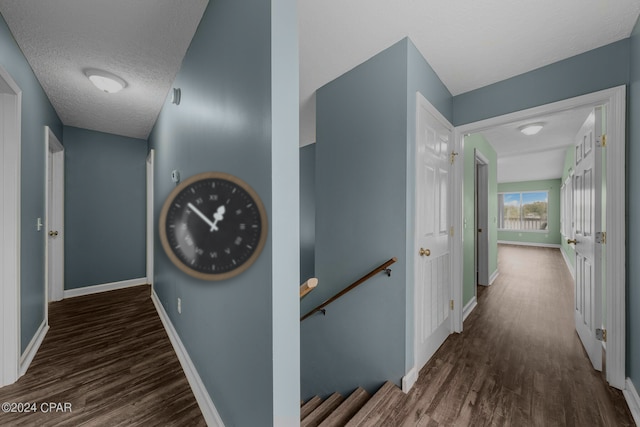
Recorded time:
{"hour": 12, "minute": 52}
